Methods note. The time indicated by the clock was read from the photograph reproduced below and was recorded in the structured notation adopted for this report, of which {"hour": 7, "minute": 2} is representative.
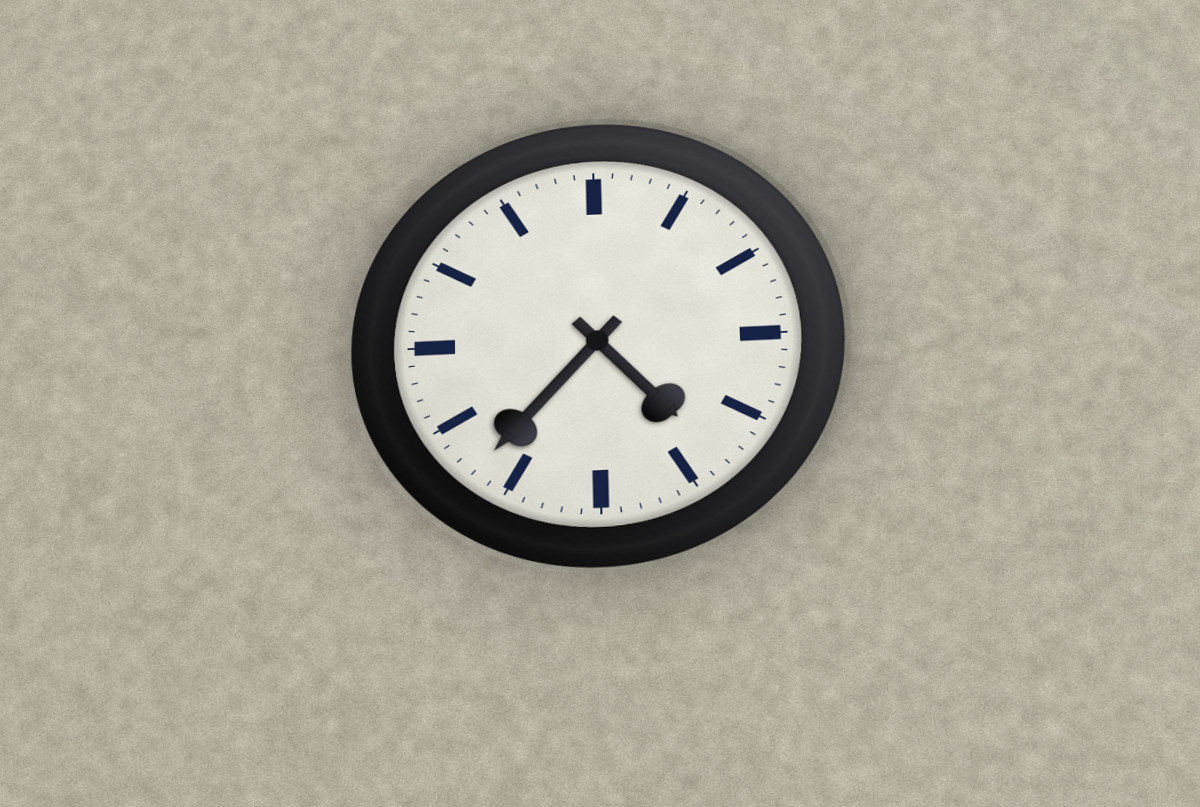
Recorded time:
{"hour": 4, "minute": 37}
